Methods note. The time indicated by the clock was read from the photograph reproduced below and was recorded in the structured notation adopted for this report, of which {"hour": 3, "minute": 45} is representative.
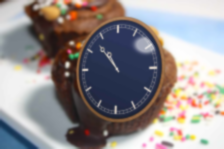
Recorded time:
{"hour": 10, "minute": 53}
